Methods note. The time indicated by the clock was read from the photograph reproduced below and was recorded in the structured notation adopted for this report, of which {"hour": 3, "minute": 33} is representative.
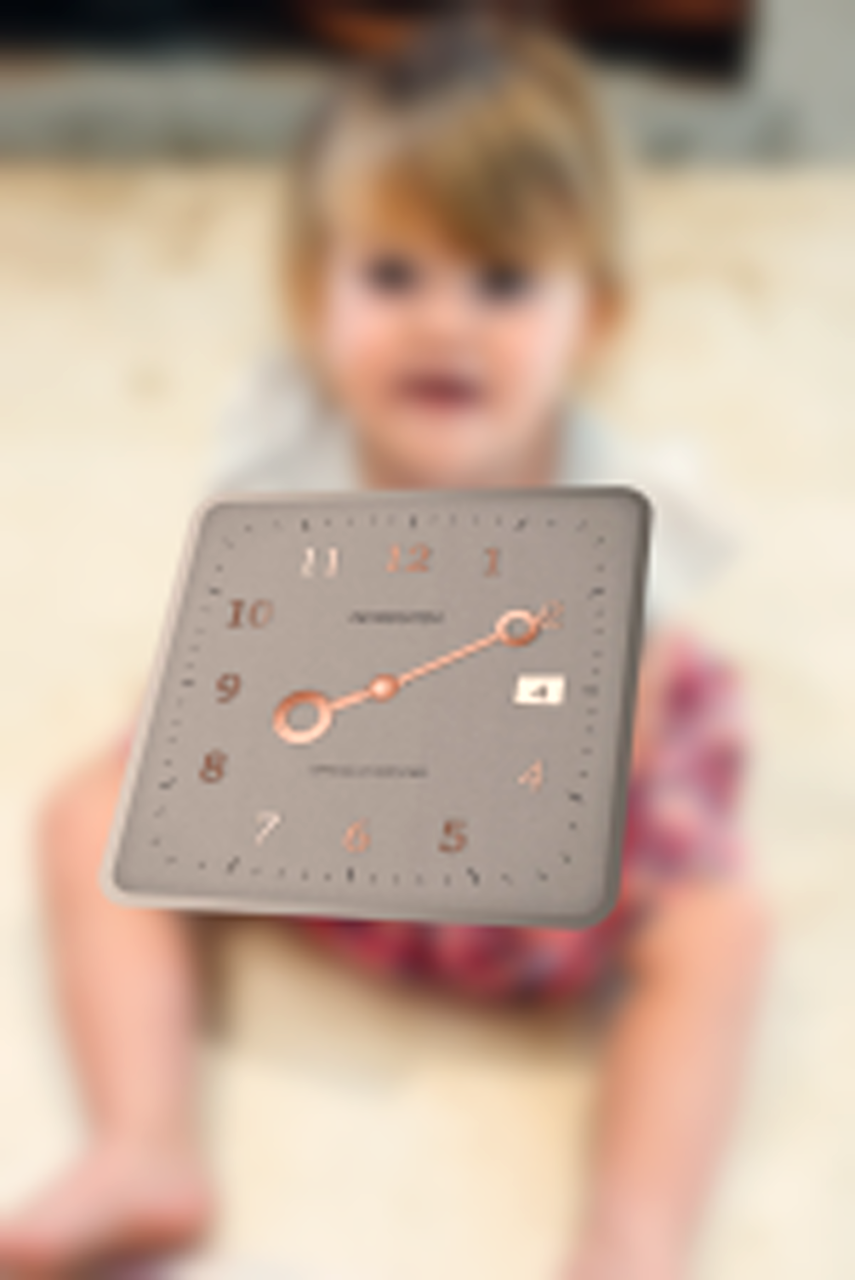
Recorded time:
{"hour": 8, "minute": 10}
